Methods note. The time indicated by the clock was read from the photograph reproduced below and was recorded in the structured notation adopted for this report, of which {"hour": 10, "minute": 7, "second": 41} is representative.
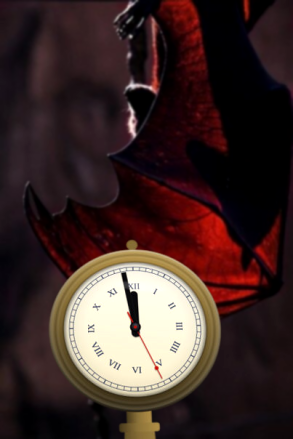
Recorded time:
{"hour": 11, "minute": 58, "second": 26}
